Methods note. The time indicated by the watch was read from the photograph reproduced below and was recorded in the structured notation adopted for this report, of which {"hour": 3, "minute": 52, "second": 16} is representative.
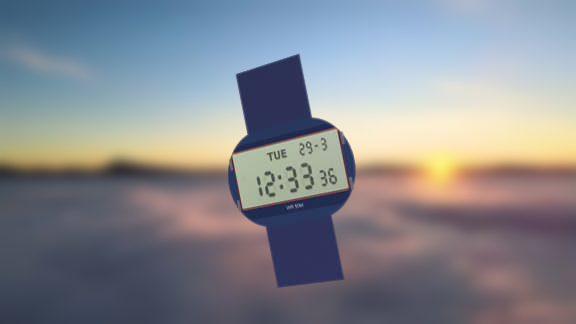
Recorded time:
{"hour": 12, "minute": 33, "second": 36}
